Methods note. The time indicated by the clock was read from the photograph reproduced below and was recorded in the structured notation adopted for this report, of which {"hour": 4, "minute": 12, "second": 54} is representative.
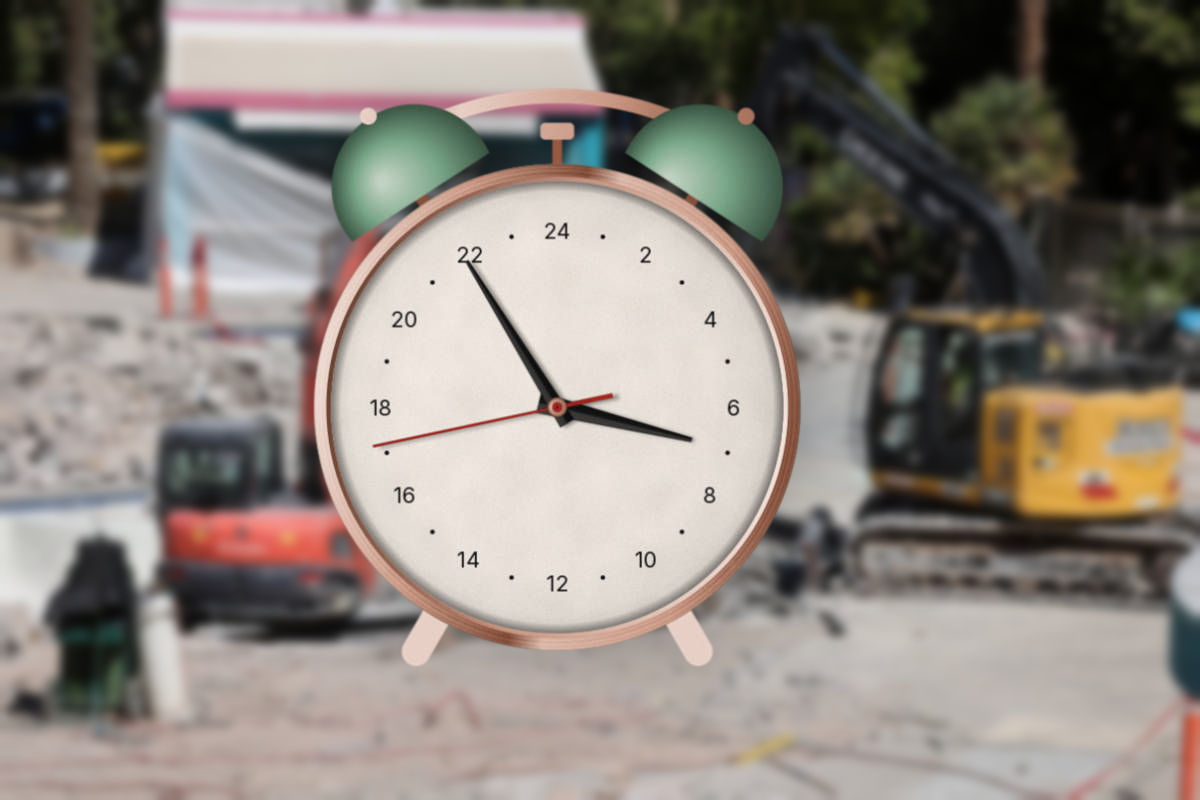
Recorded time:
{"hour": 6, "minute": 54, "second": 43}
